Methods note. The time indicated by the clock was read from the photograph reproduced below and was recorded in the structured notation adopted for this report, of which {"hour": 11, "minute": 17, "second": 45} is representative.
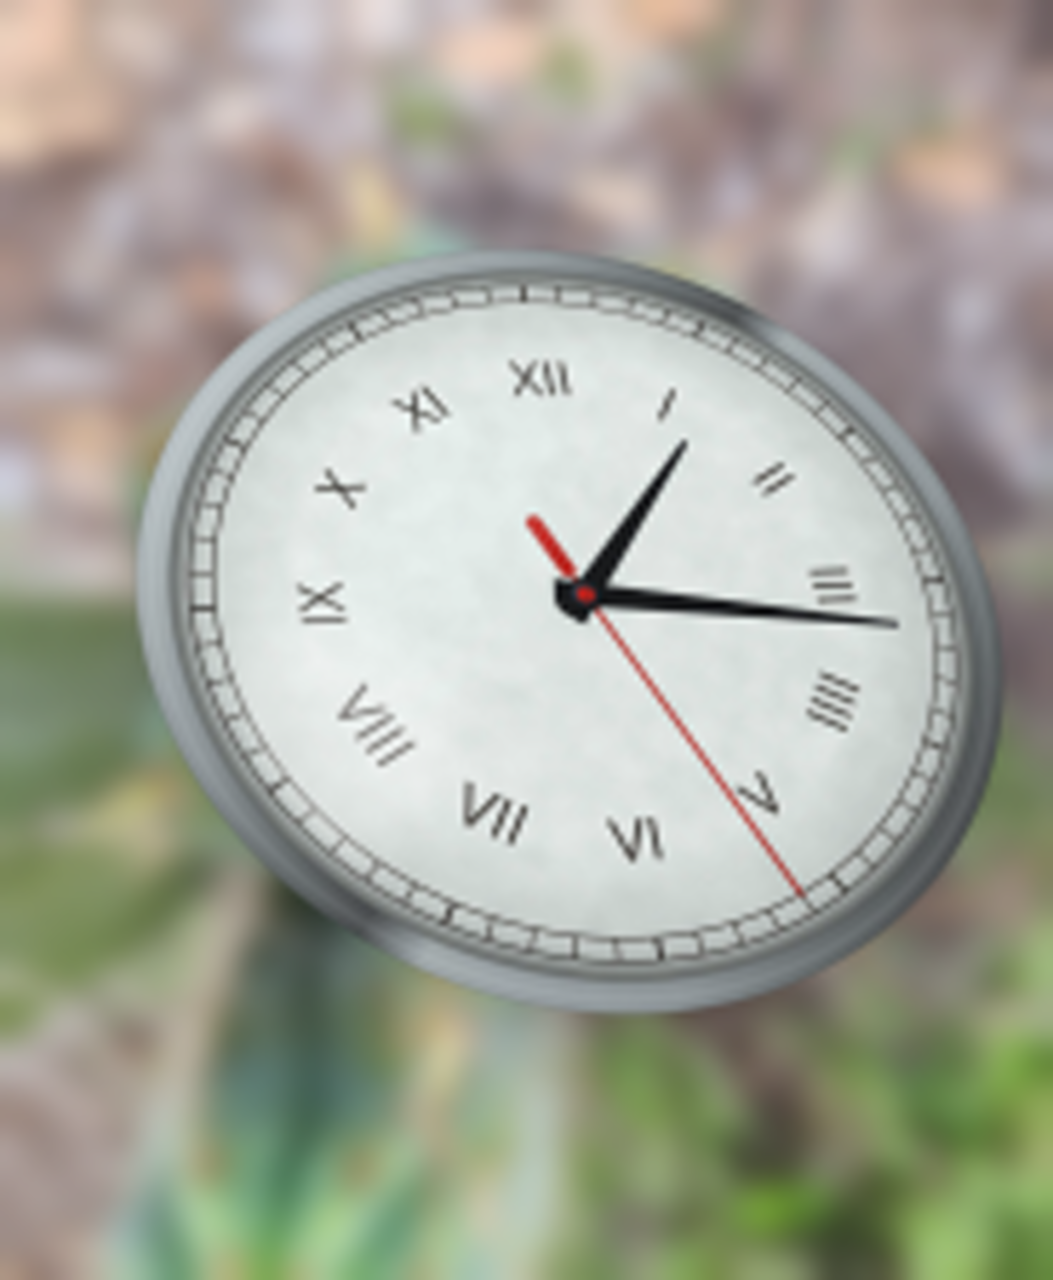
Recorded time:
{"hour": 1, "minute": 16, "second": 26}
